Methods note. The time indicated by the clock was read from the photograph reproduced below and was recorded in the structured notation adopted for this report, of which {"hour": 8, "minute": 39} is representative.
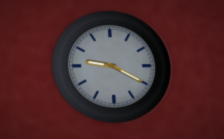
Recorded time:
{"hour": 9, "minute": 20}
